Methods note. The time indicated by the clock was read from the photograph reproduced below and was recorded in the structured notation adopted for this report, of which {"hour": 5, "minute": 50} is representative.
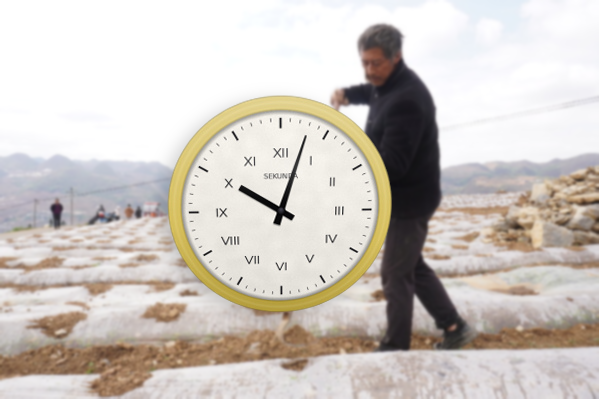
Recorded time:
{"hour": 10, "minute": 3}
